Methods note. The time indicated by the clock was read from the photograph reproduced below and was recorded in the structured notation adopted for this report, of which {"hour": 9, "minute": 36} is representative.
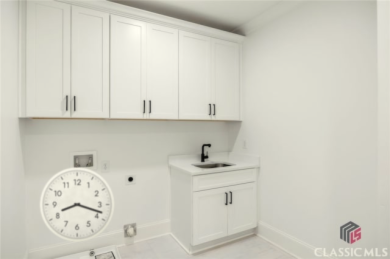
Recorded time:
{"hour": 8, "minute": 18}
